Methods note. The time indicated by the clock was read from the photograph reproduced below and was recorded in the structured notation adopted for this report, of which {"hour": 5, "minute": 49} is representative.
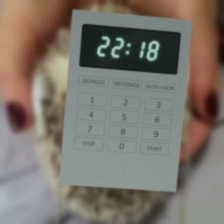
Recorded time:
{"hour": 22, "minute": 18}
